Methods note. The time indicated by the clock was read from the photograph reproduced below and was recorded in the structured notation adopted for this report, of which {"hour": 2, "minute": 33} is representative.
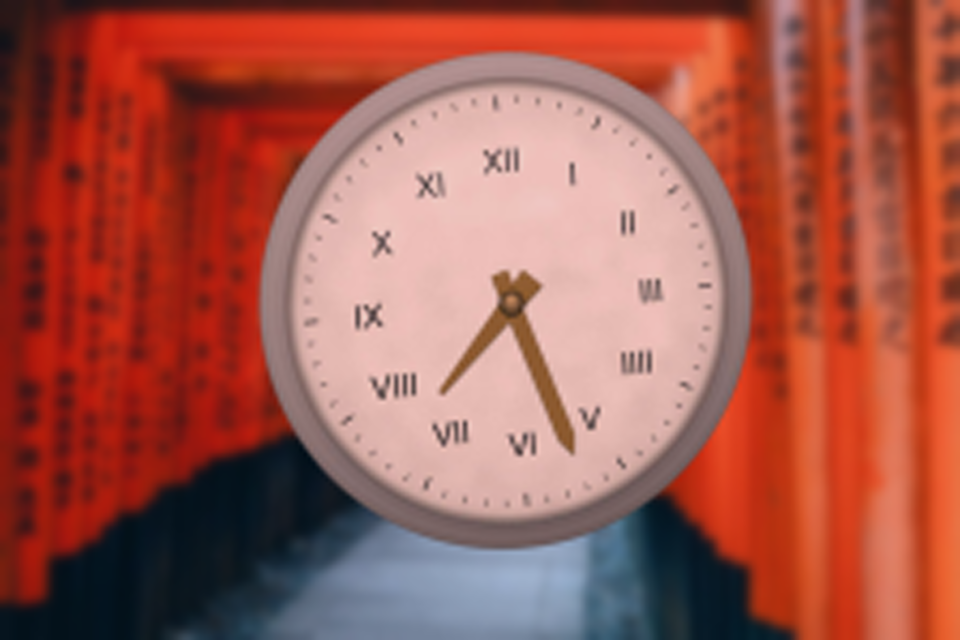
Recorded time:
{"hour": 7, "minute": 27}
